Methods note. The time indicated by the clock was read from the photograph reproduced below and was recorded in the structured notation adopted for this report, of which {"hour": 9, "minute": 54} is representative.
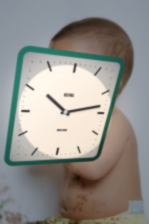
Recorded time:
{"hour": 10, "minute": 13}
